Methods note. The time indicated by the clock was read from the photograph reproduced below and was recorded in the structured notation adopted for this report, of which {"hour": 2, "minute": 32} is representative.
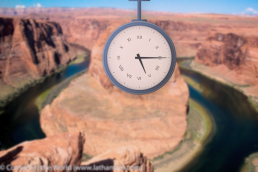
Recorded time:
{"hour": 5, "minute": 15}
